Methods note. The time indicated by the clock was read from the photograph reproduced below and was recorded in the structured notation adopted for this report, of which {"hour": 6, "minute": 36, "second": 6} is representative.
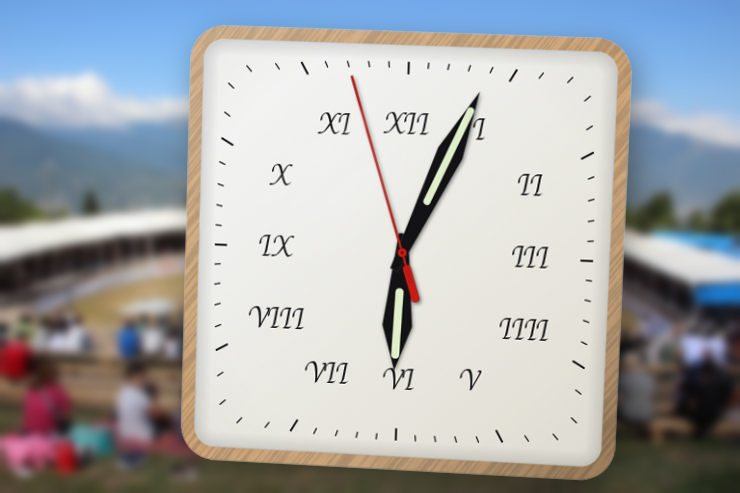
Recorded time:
{"hour": 6, "minute": 3, "second": 57}
